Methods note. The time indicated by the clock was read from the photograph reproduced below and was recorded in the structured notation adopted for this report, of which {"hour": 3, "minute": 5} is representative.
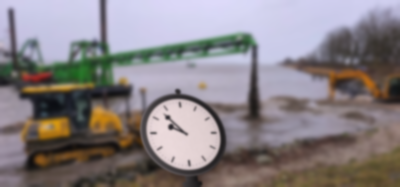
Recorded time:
{"hour": 9, "minute": 53}
